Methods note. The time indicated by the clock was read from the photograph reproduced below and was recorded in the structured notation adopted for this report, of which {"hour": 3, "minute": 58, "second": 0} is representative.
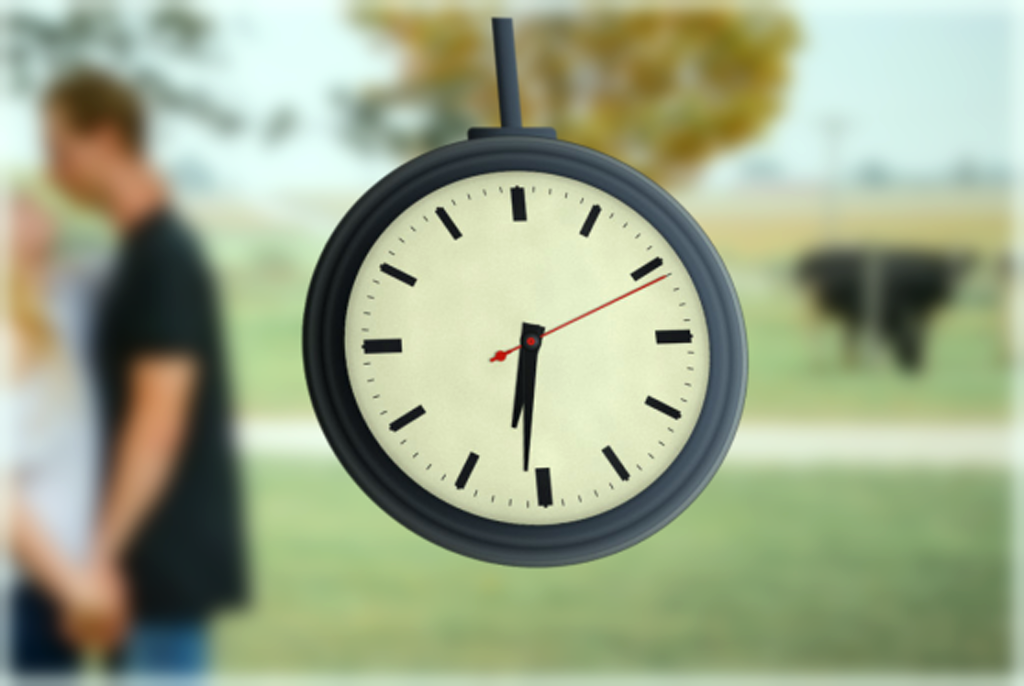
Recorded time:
{"hour": 6, "minute": 31, "second": 11}
